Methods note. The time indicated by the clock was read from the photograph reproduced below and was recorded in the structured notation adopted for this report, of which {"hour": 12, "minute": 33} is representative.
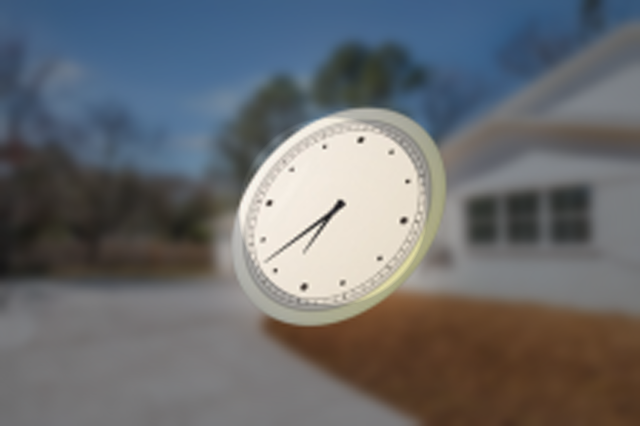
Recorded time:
{"hour": 6, "minute": 37}
